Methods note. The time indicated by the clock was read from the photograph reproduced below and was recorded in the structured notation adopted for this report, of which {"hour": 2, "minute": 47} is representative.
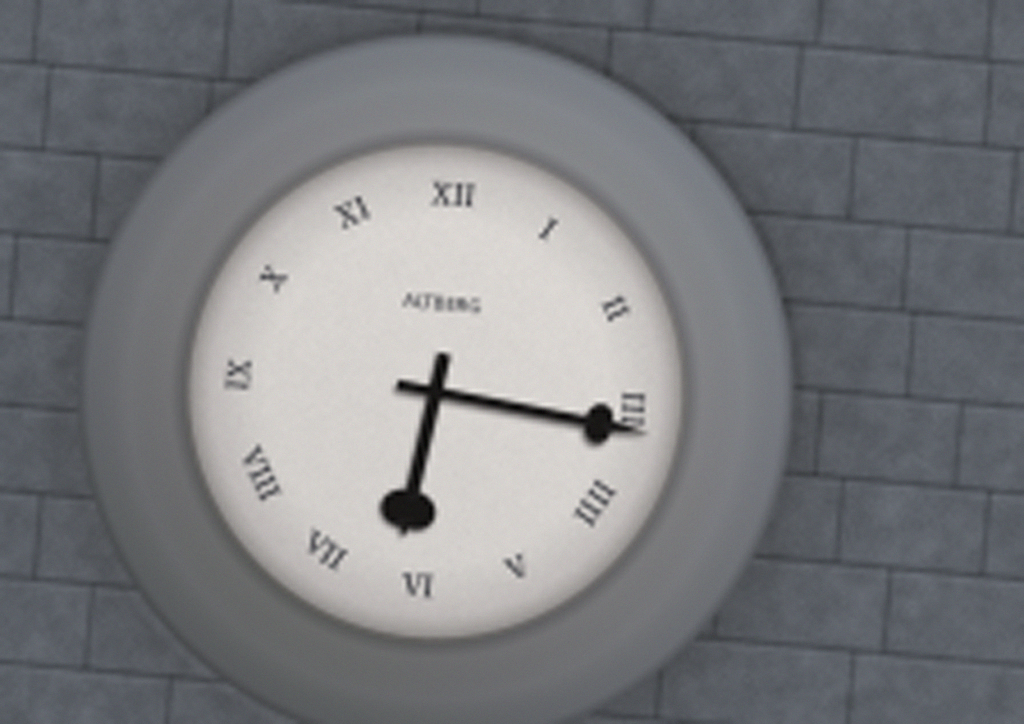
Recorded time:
{"hour": 6, "minute": 16}
